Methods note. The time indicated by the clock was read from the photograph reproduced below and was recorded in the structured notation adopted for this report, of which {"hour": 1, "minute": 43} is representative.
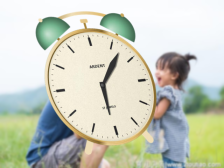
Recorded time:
{"hour": 6, "minute": 7}
